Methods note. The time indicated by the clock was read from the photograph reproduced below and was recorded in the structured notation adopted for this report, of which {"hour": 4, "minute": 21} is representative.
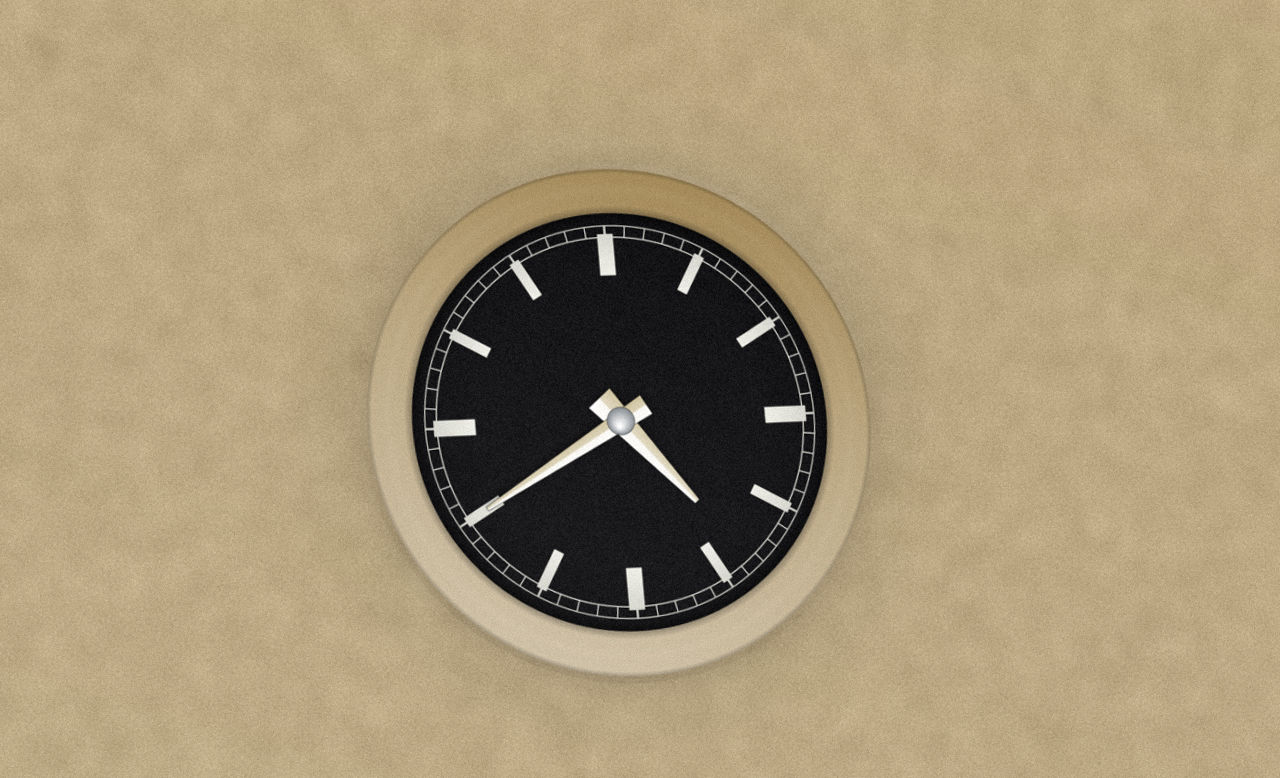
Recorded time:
{"hour": 4, "minute": 40}
